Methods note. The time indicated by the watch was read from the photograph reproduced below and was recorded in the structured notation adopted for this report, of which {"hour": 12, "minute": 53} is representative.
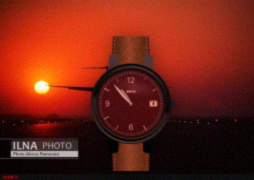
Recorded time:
{"hour": 10, "minute": 53}
